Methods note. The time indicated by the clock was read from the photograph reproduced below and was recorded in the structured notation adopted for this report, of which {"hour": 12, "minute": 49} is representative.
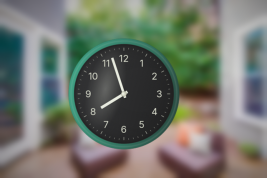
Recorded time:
{"hour": 7, "minute": 57}
